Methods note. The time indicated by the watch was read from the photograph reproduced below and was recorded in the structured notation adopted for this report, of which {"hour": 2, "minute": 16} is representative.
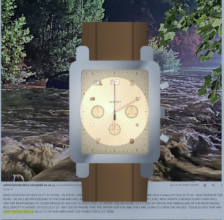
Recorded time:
{"hour": 6, "minute": 10}
